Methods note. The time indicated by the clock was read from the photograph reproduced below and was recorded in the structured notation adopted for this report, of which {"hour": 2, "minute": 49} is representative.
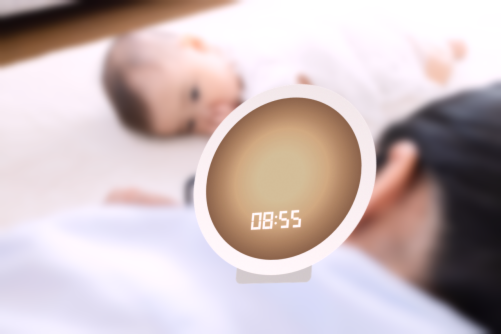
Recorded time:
{"hour": 8, "minute": 55}
